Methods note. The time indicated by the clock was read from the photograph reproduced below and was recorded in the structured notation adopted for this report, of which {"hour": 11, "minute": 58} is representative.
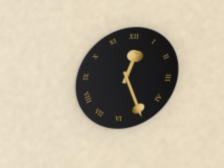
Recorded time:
{"hour": 12, "minute": 25}
